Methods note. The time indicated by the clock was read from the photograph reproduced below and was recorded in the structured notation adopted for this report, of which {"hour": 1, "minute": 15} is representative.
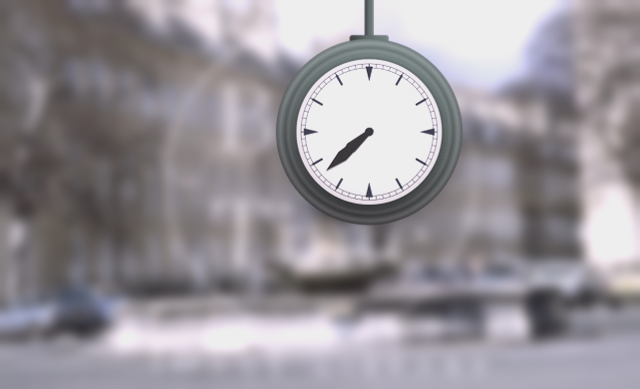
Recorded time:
{"hour": 7, "minute": 38}
